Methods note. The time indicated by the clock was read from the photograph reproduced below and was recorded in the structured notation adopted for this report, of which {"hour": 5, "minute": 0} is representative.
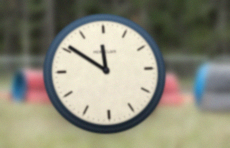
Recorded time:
{"hour": 11, "minute": 51}
